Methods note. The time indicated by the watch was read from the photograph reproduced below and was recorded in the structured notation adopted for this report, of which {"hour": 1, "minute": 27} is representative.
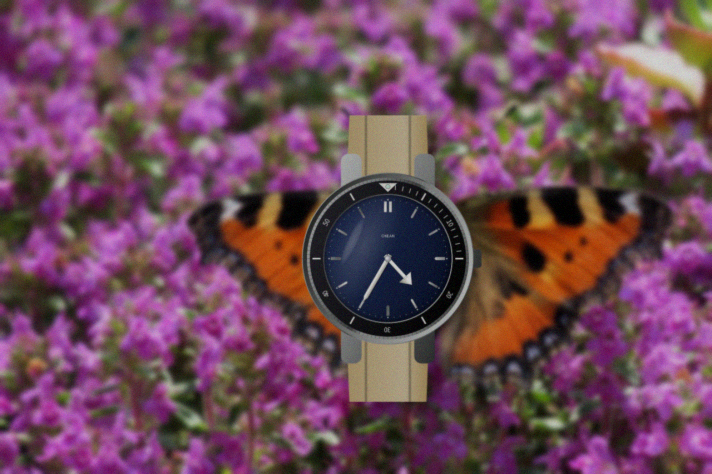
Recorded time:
{"hour": 4, "minute": 35}
